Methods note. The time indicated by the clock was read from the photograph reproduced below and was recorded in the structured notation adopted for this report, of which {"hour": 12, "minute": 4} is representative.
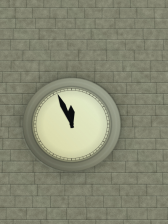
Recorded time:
{"hour": 11, "minute": 56}
